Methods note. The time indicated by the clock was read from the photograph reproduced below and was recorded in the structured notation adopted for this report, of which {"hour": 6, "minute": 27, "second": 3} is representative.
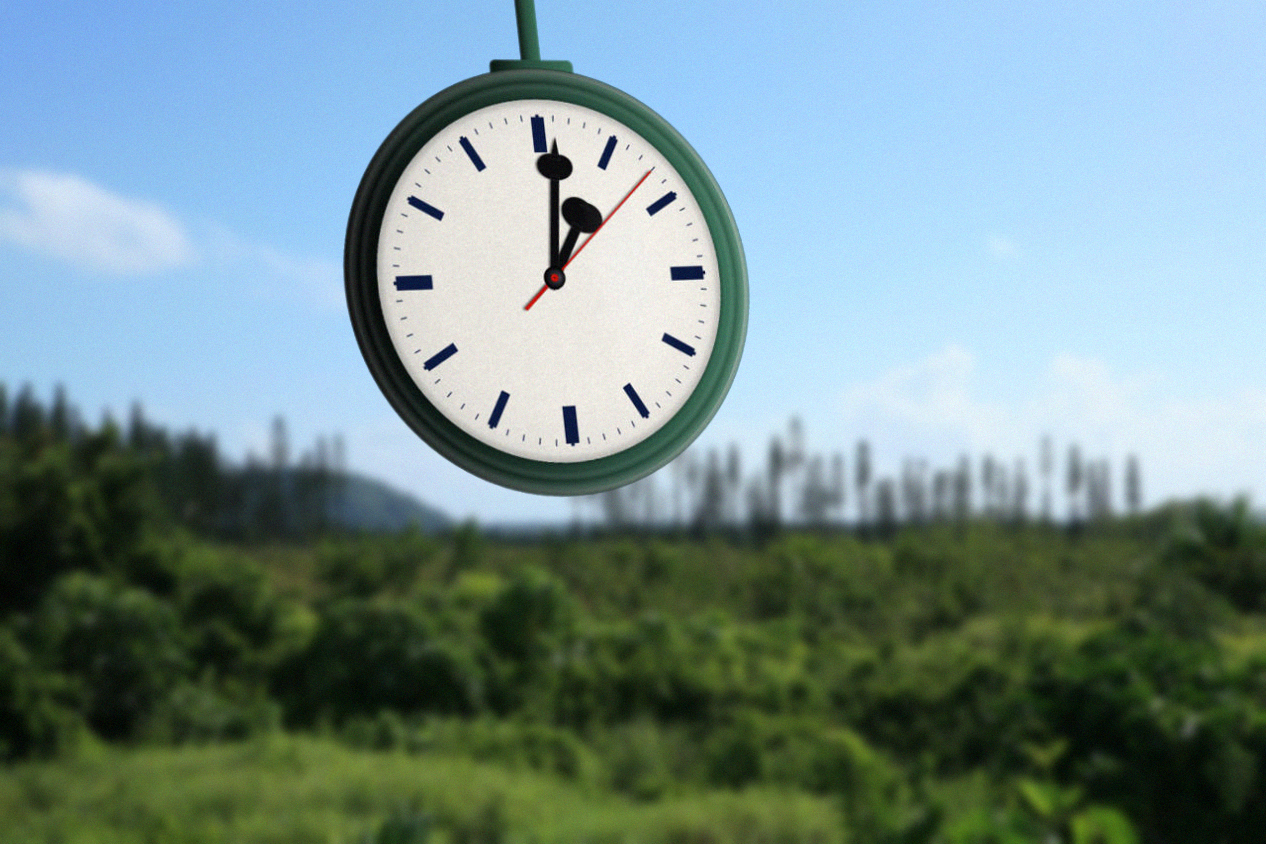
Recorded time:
{"hour": 1, "minute": 1, "second": 8}
